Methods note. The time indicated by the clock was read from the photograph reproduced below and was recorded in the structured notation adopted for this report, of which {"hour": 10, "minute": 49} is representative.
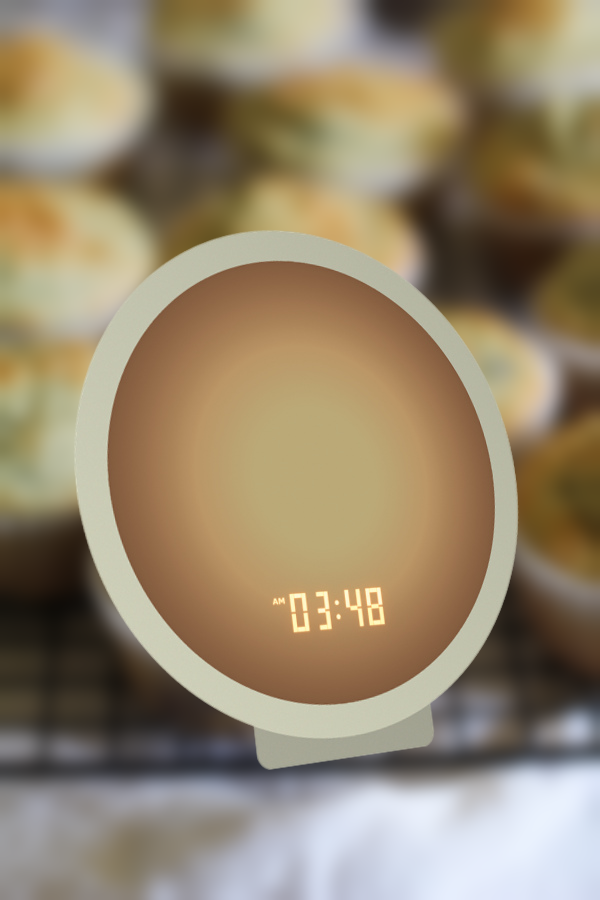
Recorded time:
{"hour": 3, "minute": 48}
